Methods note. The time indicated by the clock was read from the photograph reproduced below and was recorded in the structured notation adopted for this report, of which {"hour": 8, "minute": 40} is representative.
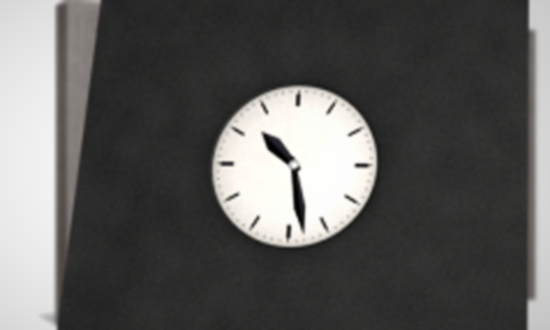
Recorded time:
{"hour": 10, "minute": 28}
